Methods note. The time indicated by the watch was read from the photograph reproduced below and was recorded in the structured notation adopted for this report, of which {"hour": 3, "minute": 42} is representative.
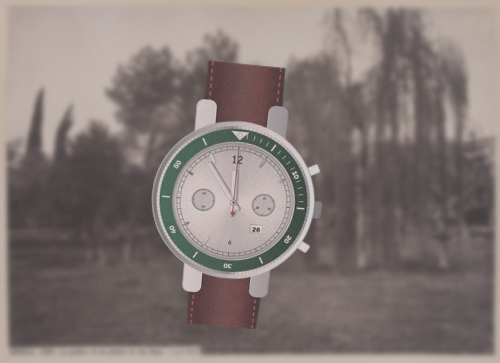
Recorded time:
{"hour": 11, "minute": 54}
